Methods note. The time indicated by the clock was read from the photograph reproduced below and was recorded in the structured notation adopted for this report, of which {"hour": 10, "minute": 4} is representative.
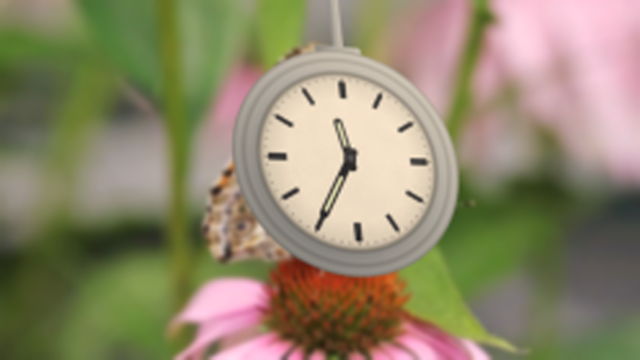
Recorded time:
{"hour": 11, "minute": 35}
